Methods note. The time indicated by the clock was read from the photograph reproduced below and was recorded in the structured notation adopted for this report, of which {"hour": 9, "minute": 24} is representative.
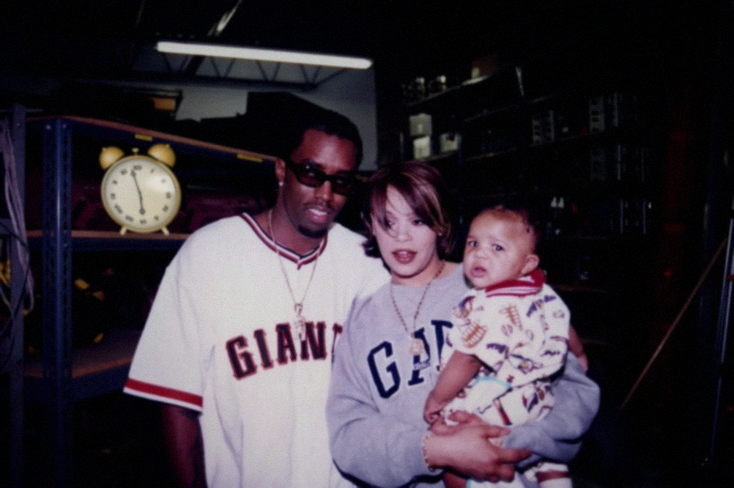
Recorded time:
{"hour": 5, "minute": 58}
